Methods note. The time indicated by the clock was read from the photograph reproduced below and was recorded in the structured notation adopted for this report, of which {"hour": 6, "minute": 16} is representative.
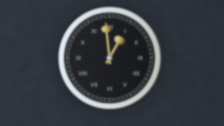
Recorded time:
{"hour": 12, "minute": 59}
